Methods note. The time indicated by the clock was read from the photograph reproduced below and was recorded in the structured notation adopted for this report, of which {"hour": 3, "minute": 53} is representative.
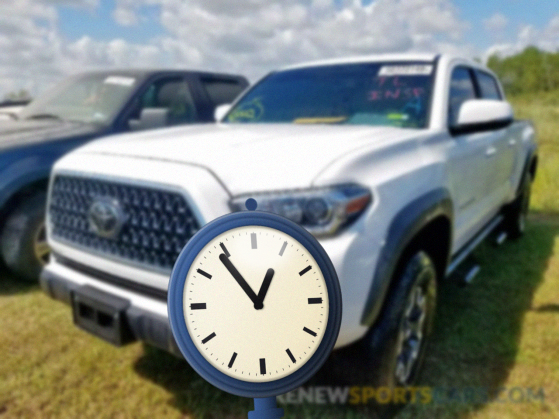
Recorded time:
{"hour": 12, "minute": 54}
